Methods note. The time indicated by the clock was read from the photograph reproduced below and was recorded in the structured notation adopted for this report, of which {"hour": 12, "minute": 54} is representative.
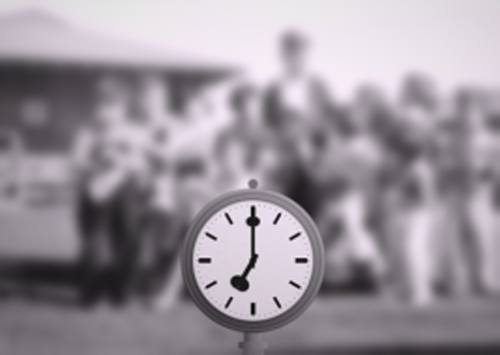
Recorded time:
{"hour": 7, "minute": 0}
